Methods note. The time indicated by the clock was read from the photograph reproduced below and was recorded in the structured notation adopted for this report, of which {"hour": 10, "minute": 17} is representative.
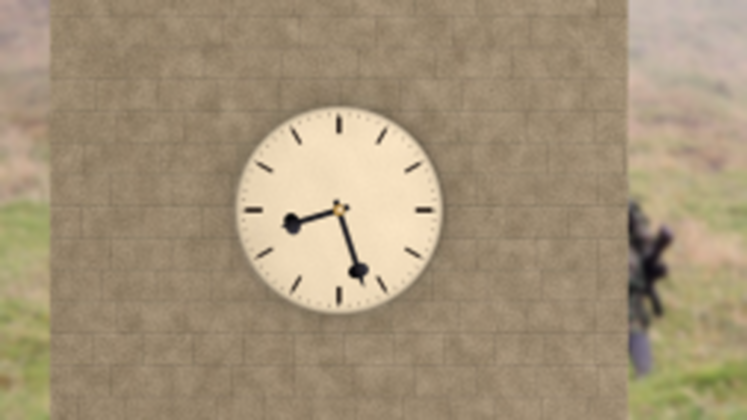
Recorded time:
{"hour": 8, "minute": 27}
